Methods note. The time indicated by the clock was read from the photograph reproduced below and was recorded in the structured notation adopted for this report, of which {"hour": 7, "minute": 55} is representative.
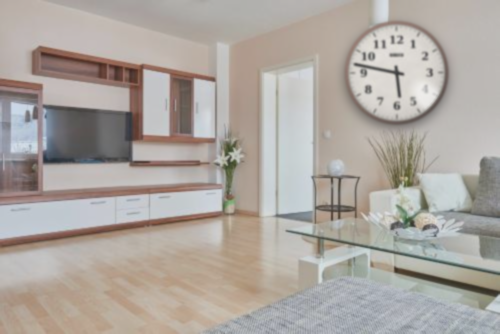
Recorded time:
{"hour": 5, "minute": 47}
